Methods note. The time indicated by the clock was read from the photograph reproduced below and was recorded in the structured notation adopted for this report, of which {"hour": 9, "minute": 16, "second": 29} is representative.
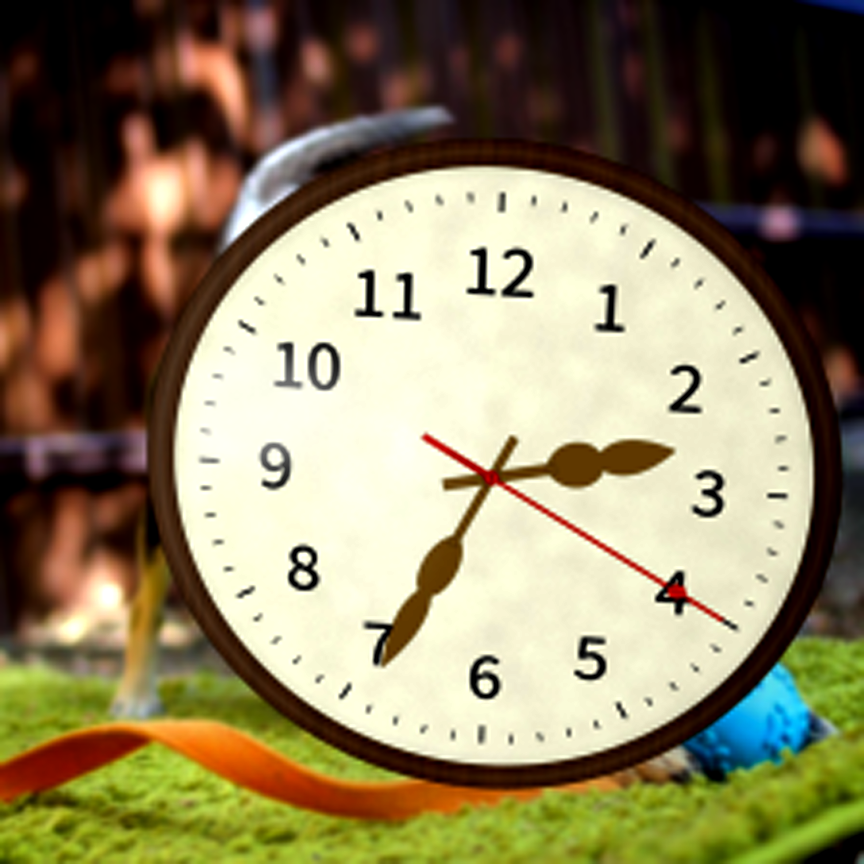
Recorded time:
{"hour": 2, "minute": 34, "second": 20}
